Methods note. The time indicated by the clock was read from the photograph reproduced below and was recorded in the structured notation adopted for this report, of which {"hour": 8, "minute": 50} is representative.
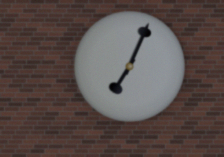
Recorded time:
{"hour": 7, "minute": 4}
